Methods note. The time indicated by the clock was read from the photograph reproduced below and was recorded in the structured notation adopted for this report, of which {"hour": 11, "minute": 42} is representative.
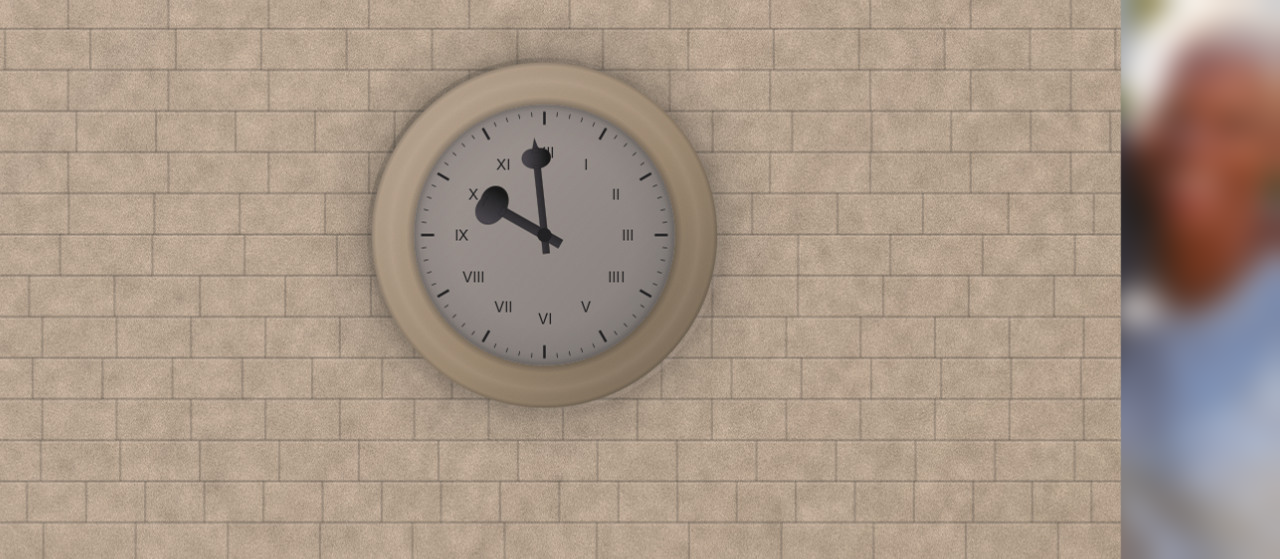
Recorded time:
{"hour": 9, "minute": 59}
